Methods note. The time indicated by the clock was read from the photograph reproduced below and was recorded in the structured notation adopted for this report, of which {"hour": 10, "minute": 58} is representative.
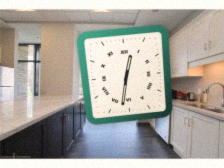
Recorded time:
{"hour": 12, "minute": 32}
